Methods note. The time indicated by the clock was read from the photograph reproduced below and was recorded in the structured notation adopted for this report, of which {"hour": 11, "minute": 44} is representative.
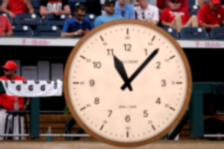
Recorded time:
{"hour": 11, "minute": 7}
